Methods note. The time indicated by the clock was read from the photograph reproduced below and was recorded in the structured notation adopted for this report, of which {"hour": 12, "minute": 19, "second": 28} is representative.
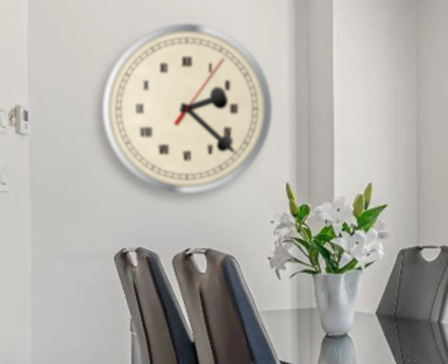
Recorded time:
{"hour": 2, "minute": 22, "second": 6}
